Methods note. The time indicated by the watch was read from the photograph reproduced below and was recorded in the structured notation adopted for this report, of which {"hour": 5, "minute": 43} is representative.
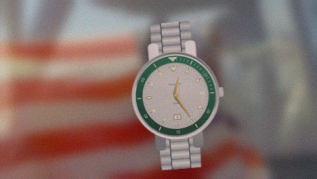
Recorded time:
{"hour": 12, "minute": 25}
